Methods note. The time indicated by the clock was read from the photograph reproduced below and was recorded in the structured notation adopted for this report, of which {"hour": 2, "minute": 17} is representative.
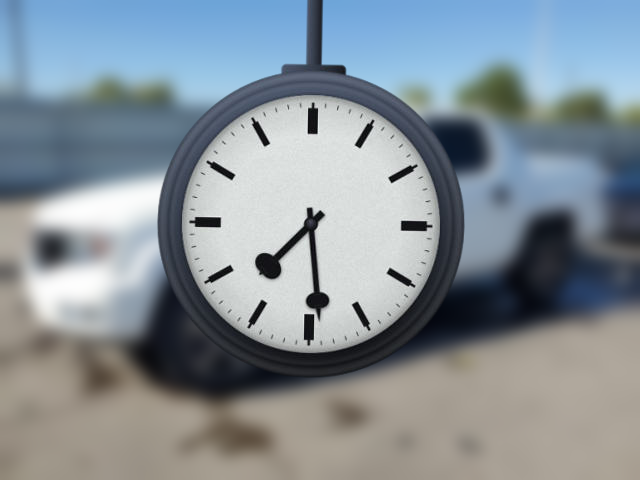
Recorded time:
{"hour": 7, "minute": 29}
